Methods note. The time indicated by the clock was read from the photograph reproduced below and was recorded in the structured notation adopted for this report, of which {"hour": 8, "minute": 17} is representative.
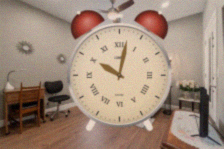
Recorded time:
{"hour": 10, "minute": 2}
